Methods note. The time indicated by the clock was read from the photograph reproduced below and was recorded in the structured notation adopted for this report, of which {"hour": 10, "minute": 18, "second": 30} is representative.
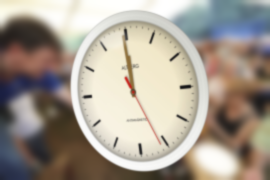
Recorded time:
{"hour": 11, "minute": 59, "second": 26}
